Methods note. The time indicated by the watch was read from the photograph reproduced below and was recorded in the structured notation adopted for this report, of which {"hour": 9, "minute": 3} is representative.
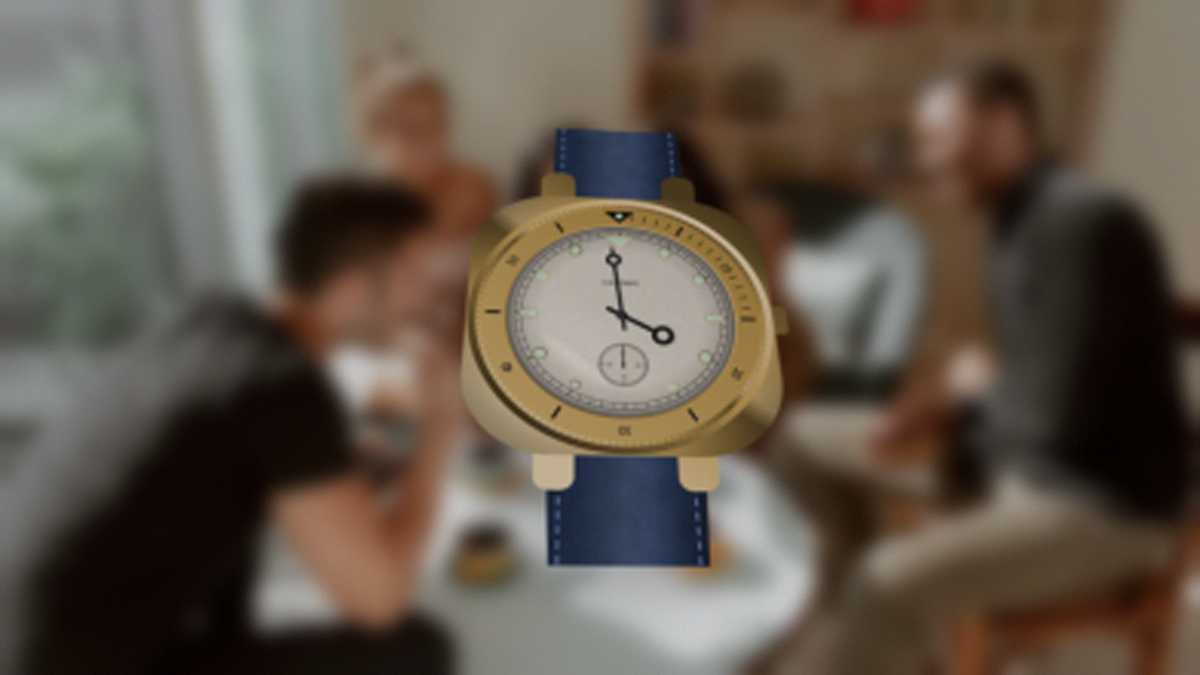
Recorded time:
{"hour": 3, "minute": 59}
